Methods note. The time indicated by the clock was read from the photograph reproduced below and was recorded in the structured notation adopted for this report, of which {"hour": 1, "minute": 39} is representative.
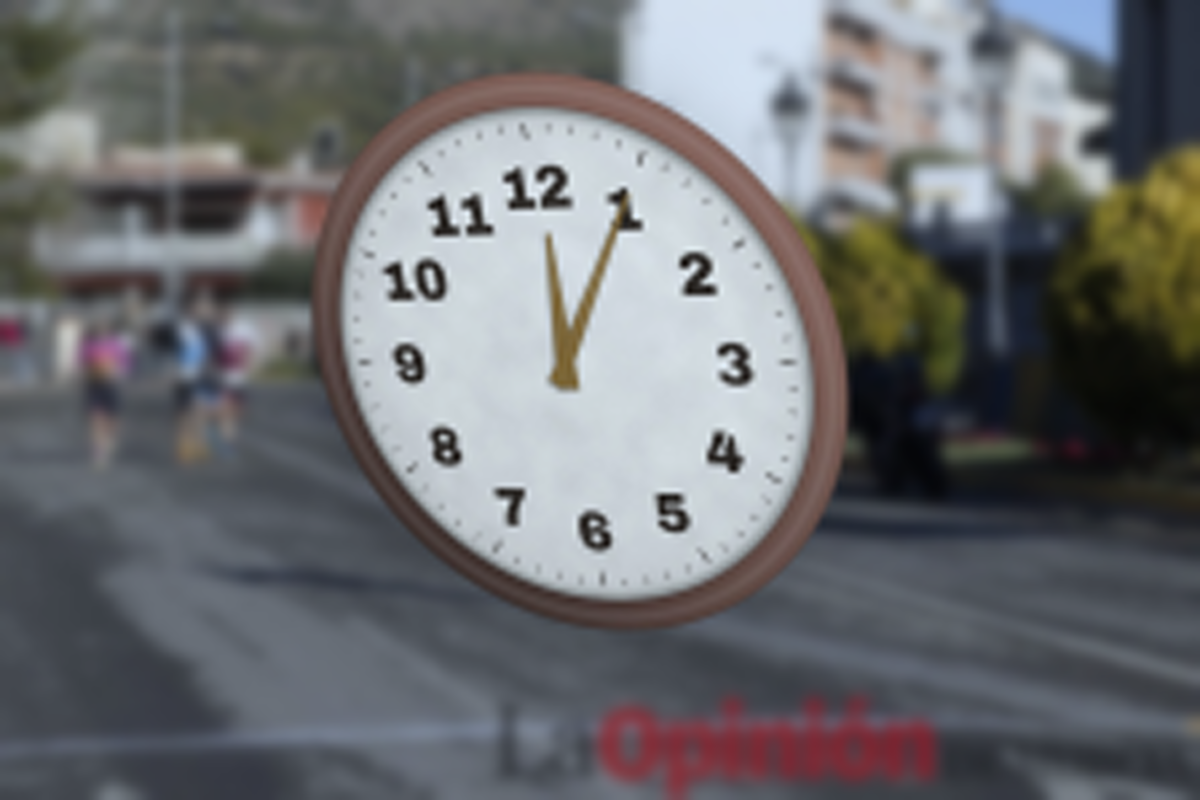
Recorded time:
{"hour": 12, "minute": 5}
